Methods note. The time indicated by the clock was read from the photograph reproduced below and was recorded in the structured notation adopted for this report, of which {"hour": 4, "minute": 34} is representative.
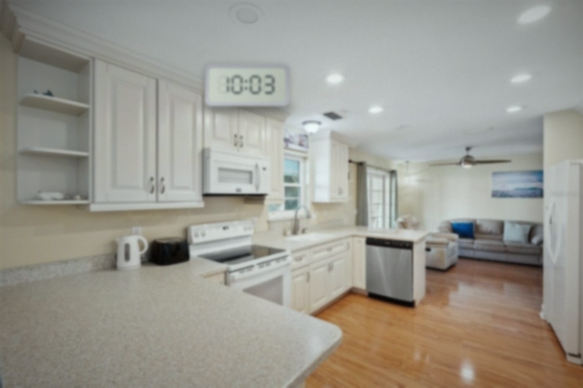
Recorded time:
{"hour": 10, "minute": 3}
